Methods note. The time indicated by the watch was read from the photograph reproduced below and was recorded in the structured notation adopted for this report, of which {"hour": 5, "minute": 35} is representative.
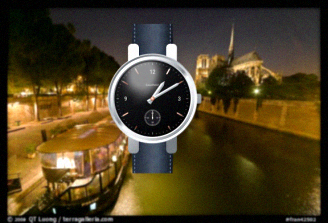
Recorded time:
{"hour": 1, "minute": 10}
